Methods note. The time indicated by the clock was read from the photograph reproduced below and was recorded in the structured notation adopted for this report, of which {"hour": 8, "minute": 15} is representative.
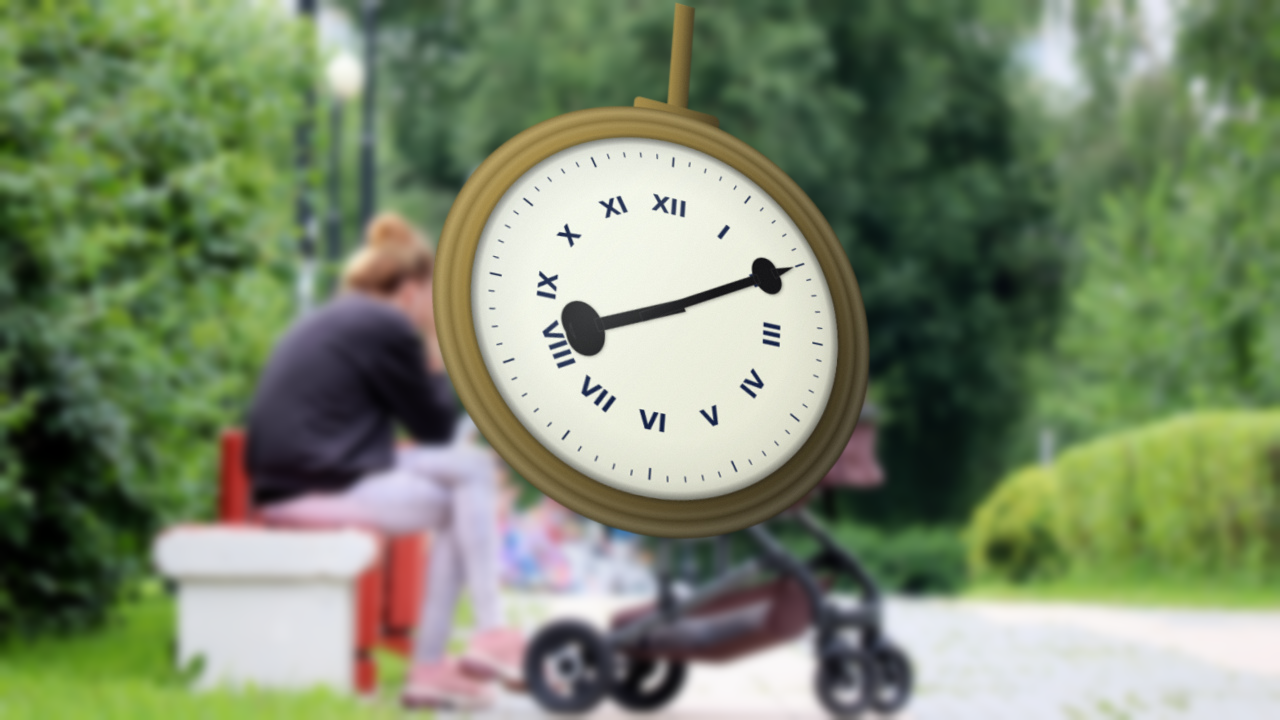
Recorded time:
{"hour": 8, "minute": 10}
